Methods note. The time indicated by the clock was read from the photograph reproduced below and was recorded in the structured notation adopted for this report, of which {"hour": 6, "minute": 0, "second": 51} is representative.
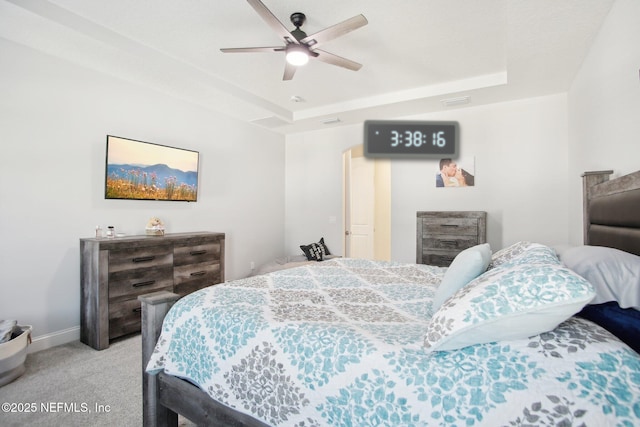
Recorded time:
{"hour": 3, "minute": 38, "second": 16}
